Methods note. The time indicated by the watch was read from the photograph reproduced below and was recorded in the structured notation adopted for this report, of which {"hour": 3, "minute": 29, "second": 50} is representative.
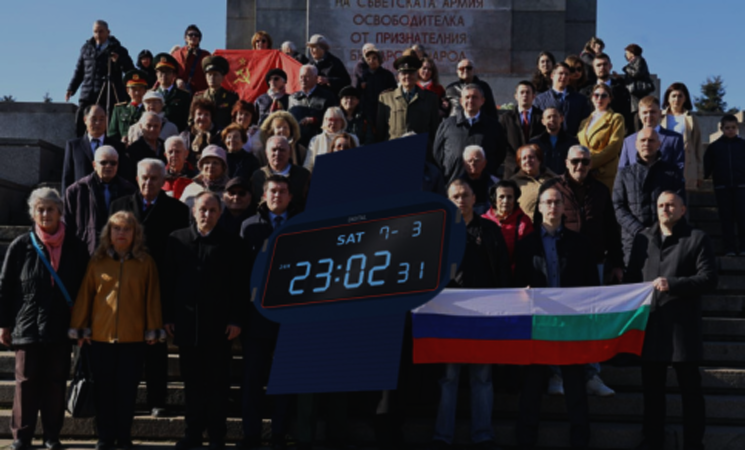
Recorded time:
{"hour": 23, "minute": 2, "second": 31}
